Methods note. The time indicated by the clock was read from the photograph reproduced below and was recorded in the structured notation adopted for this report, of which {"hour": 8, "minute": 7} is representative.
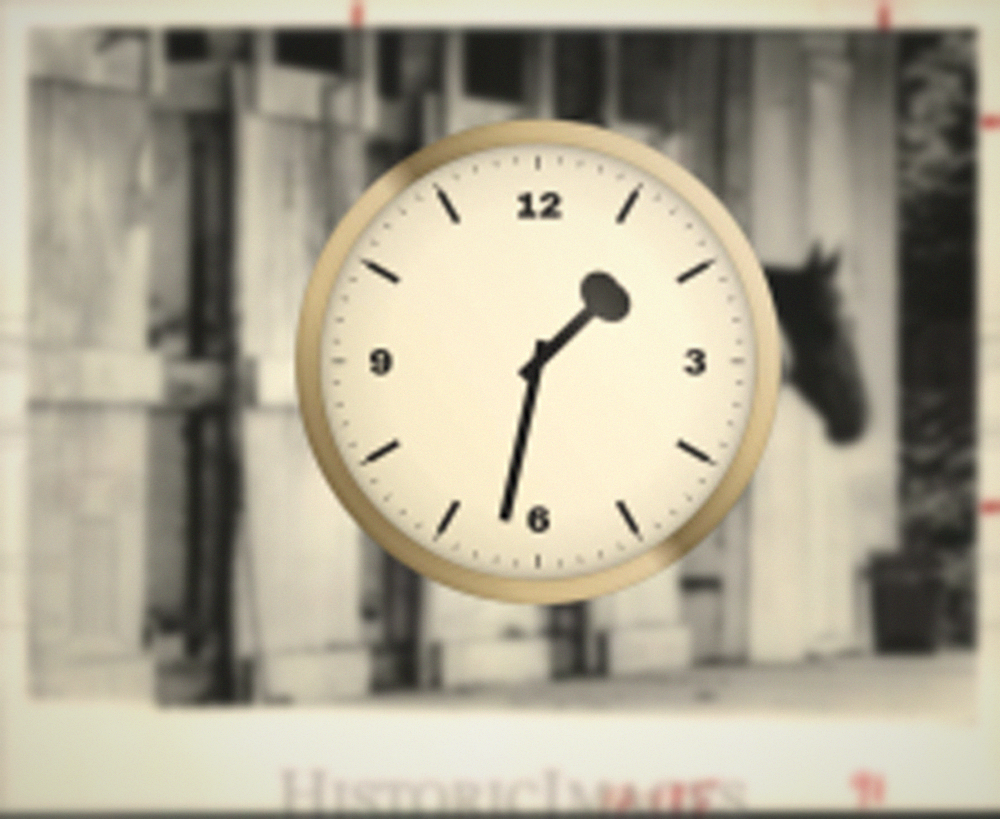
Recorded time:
{"hour": 1, "minute": 32}
